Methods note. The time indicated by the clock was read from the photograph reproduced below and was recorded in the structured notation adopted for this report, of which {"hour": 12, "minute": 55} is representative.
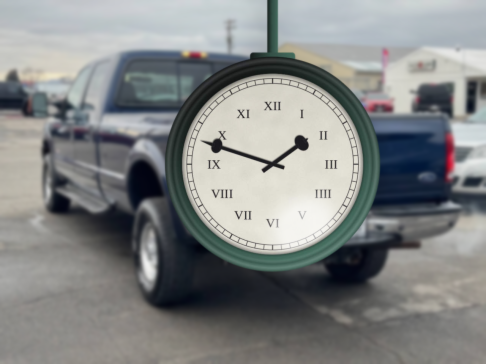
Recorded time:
{"hour": 1, "minute": 48}
